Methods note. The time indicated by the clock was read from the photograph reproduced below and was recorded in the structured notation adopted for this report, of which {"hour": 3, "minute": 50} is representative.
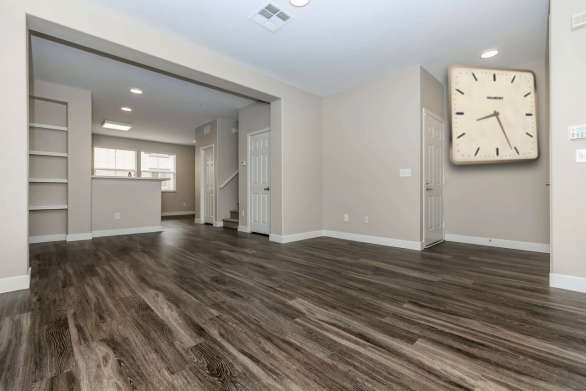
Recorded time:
{"hour": 8, "minute": 26}
